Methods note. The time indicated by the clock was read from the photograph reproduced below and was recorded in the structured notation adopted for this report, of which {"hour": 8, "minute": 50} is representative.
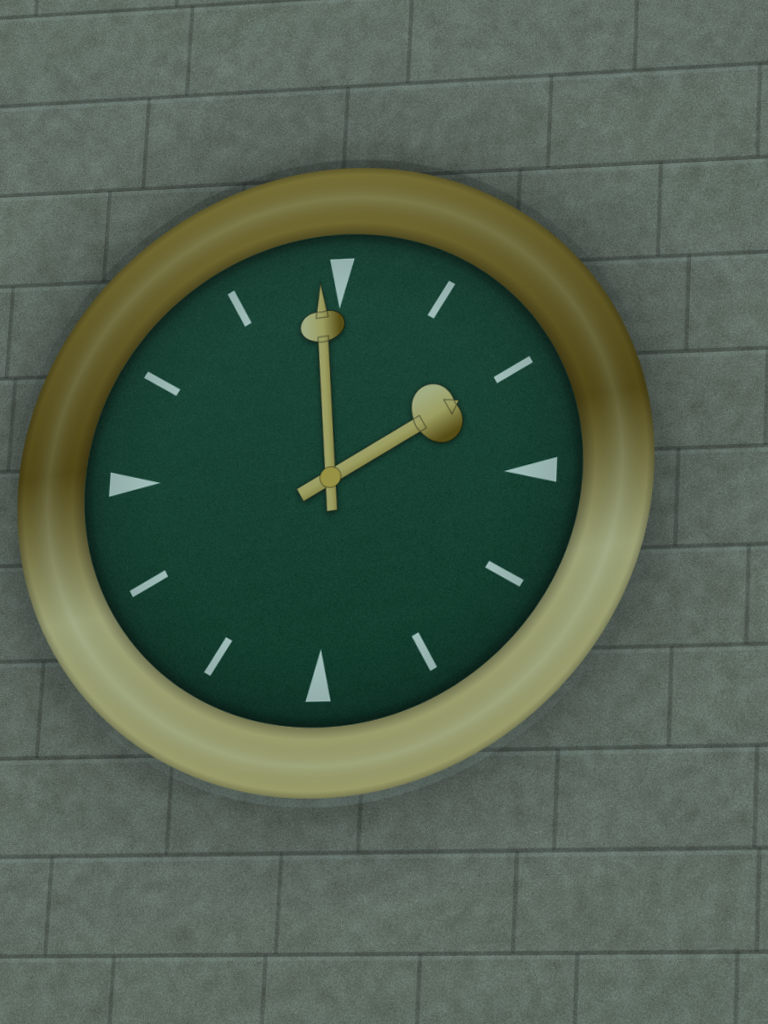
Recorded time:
{"hour": 1, "minute": 59}
